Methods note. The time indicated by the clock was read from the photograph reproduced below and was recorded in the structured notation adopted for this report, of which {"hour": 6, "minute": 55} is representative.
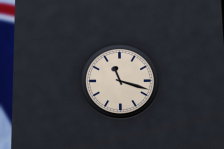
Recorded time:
{"hour": 11, "minute": 18}
